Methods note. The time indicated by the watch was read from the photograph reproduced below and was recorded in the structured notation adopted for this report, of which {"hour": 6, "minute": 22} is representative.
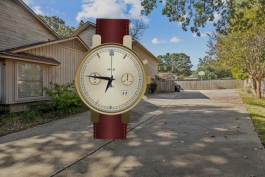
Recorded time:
{"hour": 6, "minute": 46}
